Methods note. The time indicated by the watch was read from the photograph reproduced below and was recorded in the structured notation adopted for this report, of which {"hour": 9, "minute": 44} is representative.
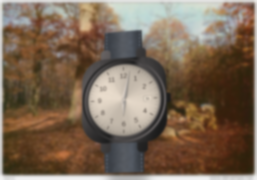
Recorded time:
{"hour": 6, "minute": 2}
